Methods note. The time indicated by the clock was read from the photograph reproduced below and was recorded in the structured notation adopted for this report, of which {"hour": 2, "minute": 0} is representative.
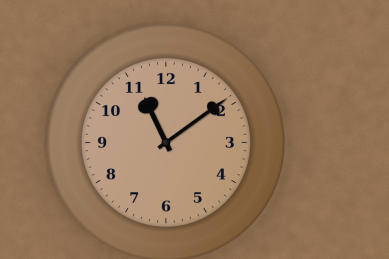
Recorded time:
{"hour": 11, "minute": 9}
